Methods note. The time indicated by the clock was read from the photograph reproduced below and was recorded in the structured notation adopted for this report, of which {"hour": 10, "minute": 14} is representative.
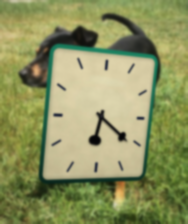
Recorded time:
{"hour": 6, "minute": 21}
